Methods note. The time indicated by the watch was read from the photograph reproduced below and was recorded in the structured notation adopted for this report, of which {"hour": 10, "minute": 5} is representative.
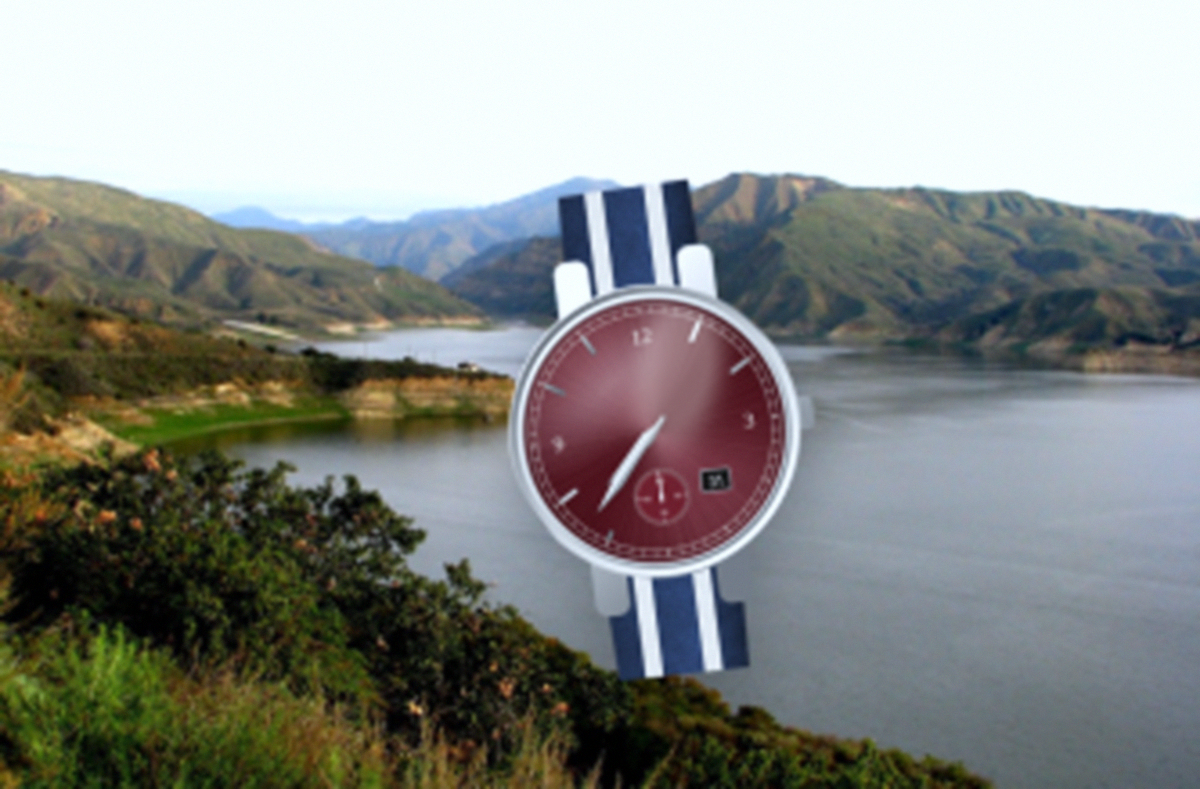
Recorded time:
{"hour": 7, "minute": 37}
